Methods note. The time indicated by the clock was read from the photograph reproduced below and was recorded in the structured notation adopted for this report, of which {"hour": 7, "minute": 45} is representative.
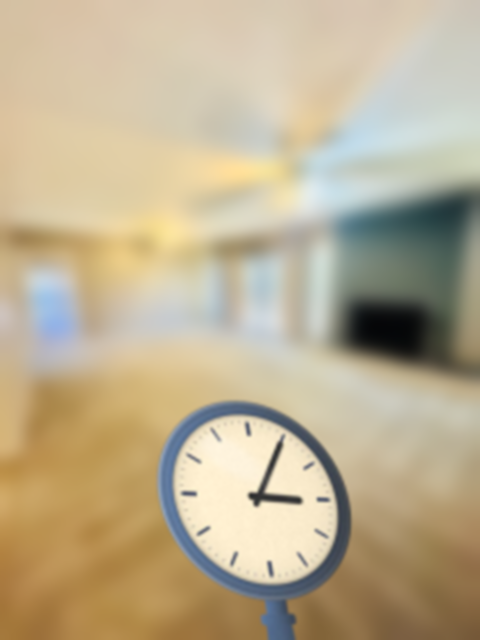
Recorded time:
{"hour": 3, "minute": 5}
